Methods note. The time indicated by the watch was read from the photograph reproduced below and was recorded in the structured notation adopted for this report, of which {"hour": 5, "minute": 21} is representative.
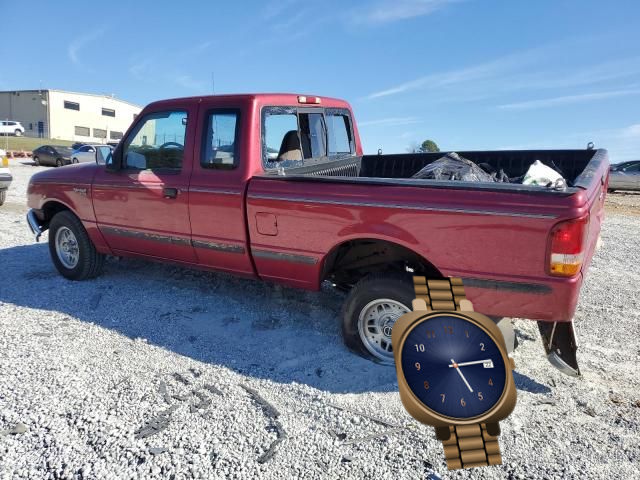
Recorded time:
{"hour": 5, "minute": 14}
